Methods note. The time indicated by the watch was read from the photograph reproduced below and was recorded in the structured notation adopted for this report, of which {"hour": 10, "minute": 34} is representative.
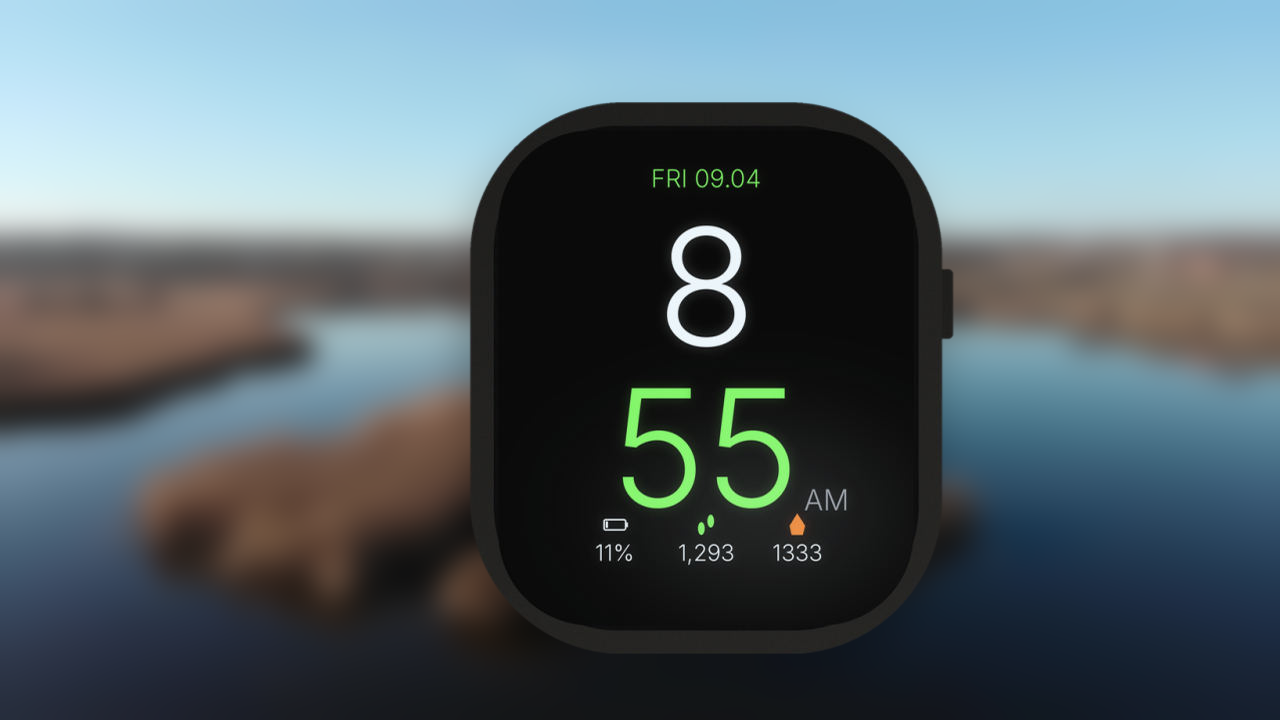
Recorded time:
{"hour": 8, "minute": 55}
